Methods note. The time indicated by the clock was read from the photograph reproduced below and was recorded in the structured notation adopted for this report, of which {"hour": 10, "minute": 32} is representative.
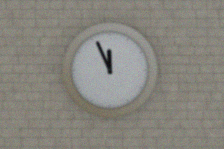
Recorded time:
{"hour": 11, "minute": 56}
